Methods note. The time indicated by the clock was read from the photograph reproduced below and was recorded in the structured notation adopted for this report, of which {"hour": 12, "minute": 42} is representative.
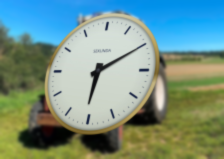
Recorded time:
{"hour": 6, "minute": 10}
